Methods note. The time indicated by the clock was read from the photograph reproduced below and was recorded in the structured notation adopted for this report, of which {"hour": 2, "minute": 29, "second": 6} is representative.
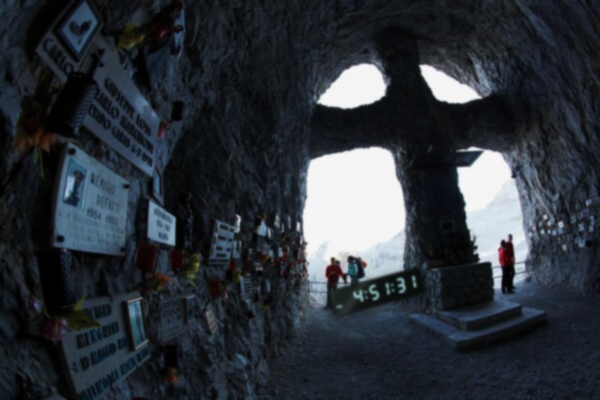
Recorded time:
{"hour": 4, "minute": 51, "second": 31}
